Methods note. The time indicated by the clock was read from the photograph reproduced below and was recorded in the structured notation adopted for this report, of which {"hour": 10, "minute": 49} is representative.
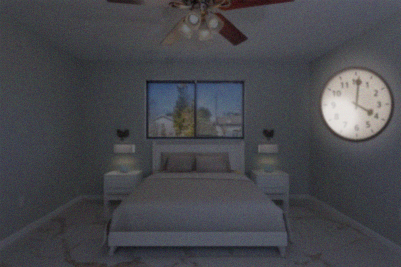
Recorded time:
{"hour": 4, "minute": 1}
